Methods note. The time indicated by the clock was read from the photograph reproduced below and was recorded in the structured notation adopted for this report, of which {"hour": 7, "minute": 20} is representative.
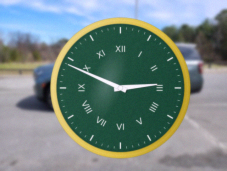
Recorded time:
{"hour": 2, "minute": 49}
